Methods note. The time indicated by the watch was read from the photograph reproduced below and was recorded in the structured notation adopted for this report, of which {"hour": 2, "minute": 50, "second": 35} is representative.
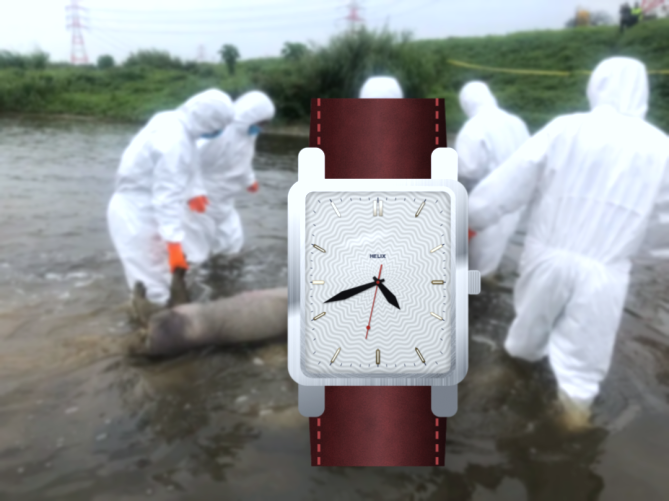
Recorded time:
{"hour": 4, "minute": 41, "second": 32}
